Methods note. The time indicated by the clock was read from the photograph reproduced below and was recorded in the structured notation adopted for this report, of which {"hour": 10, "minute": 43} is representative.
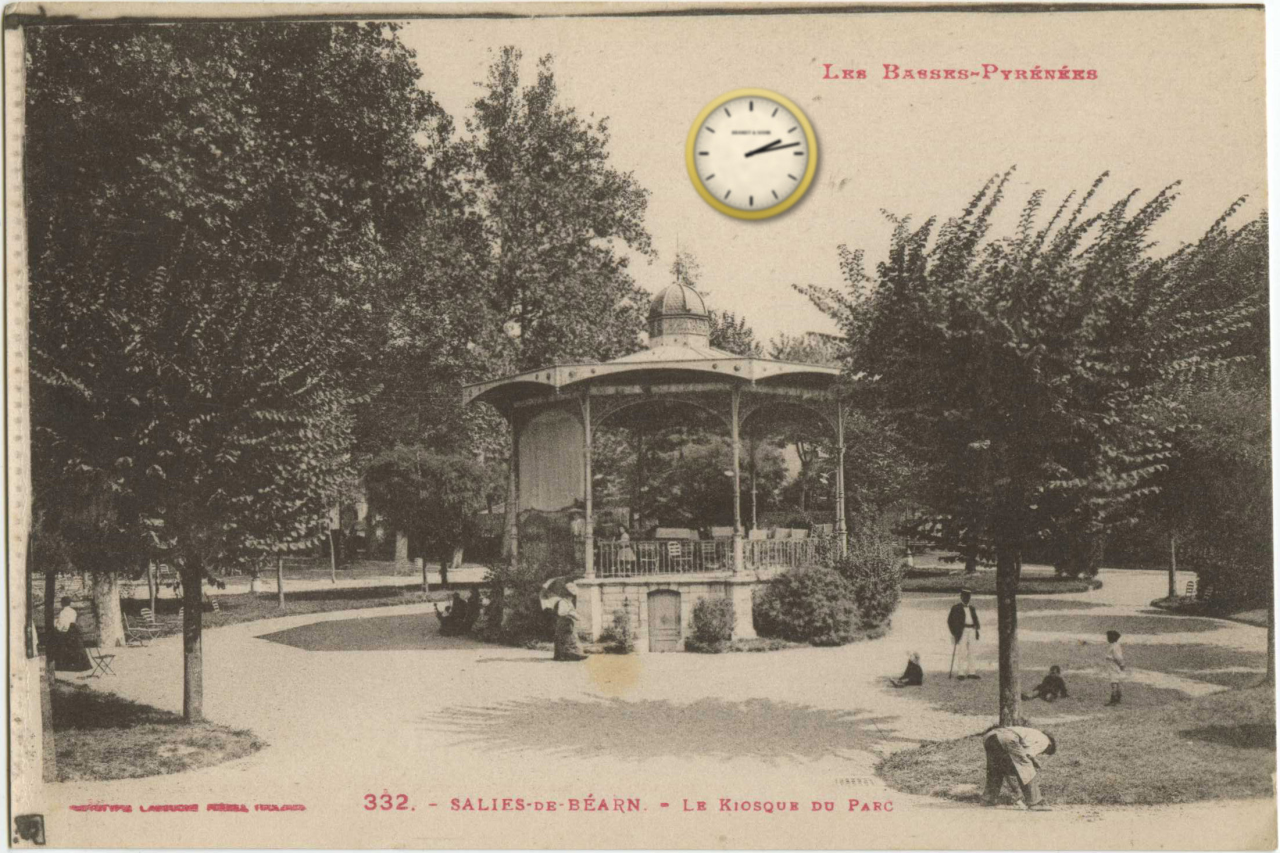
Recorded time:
{"hour": 2, "minute": 13}
